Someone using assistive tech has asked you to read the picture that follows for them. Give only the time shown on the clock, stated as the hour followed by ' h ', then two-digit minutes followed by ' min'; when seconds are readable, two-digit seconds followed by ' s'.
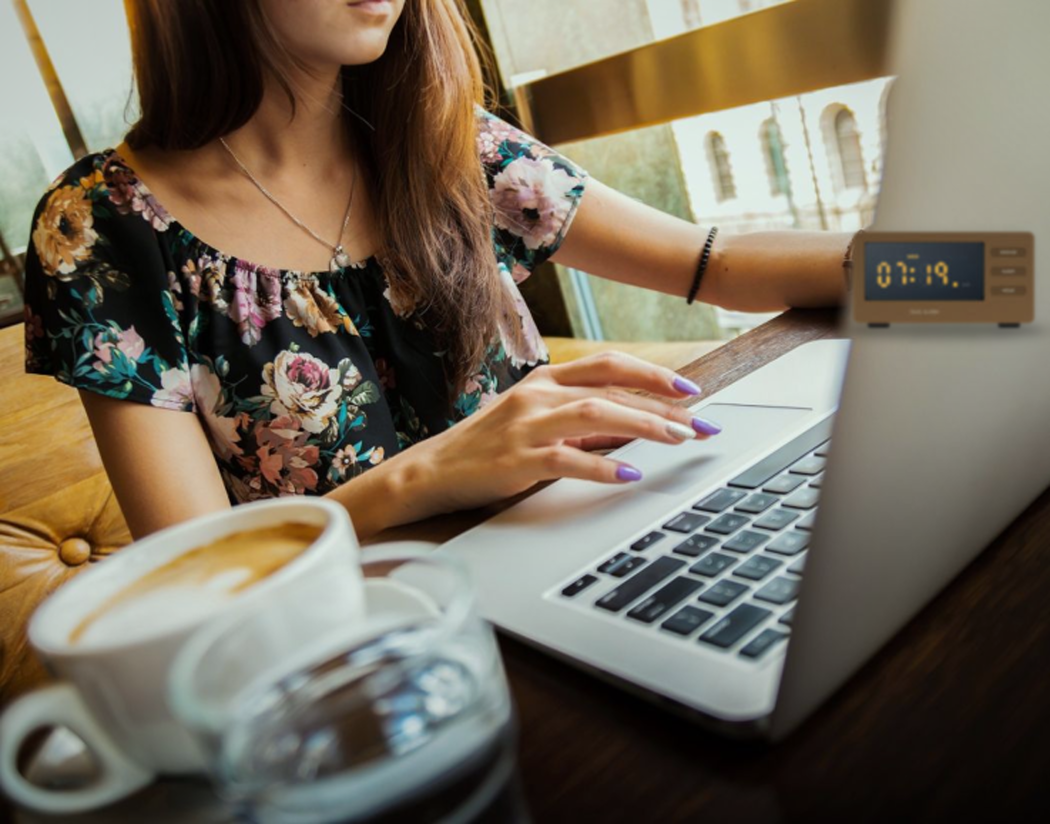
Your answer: 7 h 19 min
